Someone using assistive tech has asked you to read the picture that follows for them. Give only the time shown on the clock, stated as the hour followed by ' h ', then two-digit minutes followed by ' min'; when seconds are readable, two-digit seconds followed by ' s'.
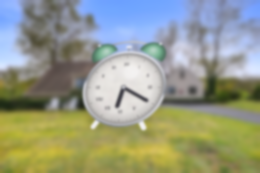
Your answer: 6 h 20 min
